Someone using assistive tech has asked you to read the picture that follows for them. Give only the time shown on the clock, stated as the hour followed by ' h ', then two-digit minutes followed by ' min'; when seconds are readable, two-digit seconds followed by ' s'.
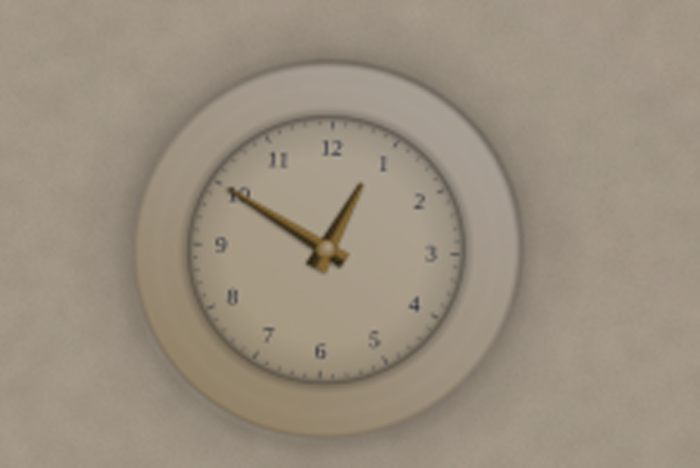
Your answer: 12 h 50 min
